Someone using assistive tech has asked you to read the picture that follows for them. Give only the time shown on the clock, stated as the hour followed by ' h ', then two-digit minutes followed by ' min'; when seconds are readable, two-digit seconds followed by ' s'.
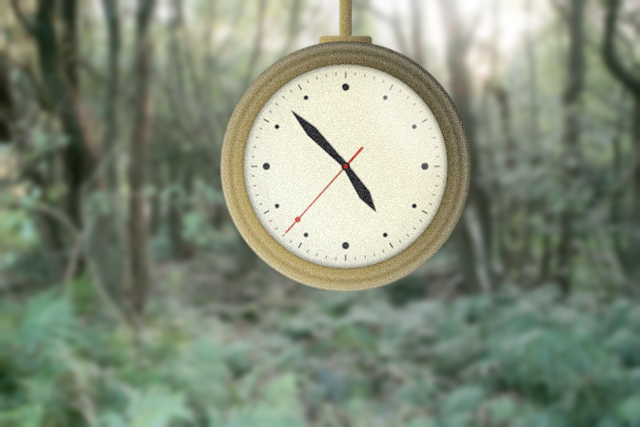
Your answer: 4 h 52 min 37 s
